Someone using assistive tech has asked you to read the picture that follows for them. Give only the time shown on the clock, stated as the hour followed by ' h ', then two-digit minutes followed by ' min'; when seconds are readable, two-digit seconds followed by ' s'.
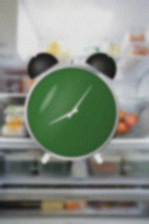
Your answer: 8 h 06 min
